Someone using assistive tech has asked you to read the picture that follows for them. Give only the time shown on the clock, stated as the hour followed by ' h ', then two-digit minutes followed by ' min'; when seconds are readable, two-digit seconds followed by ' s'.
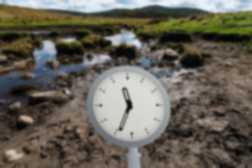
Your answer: 11 h 34 min
